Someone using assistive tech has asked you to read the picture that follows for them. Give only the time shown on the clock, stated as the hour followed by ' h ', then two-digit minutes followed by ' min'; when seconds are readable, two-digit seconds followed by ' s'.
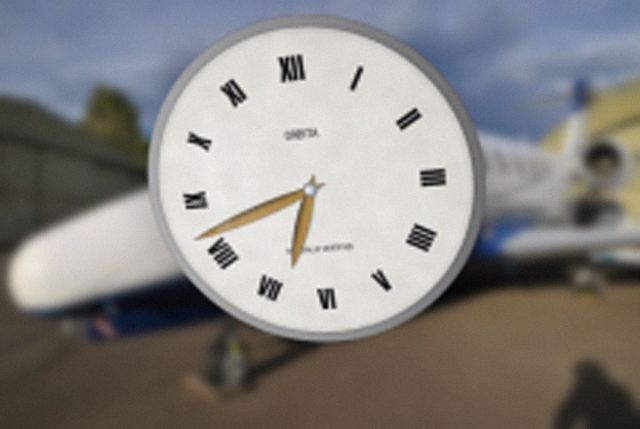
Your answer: 6 h 42 min
